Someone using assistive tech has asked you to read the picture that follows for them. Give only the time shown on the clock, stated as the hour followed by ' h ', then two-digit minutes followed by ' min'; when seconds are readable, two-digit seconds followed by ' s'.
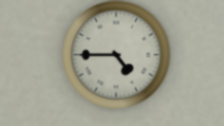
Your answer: 4 h 45 min
